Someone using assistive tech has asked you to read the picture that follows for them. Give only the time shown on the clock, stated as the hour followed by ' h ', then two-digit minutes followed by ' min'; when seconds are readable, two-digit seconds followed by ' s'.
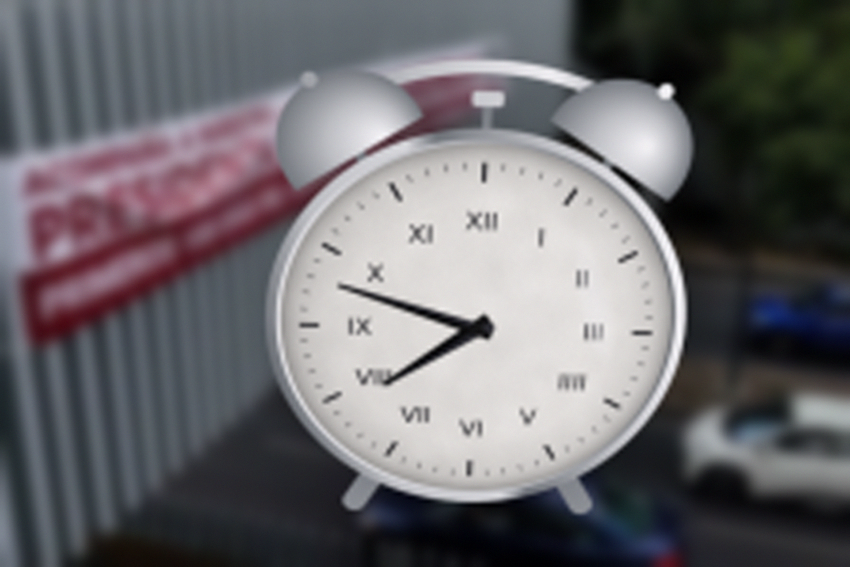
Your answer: 7 h 48 min
